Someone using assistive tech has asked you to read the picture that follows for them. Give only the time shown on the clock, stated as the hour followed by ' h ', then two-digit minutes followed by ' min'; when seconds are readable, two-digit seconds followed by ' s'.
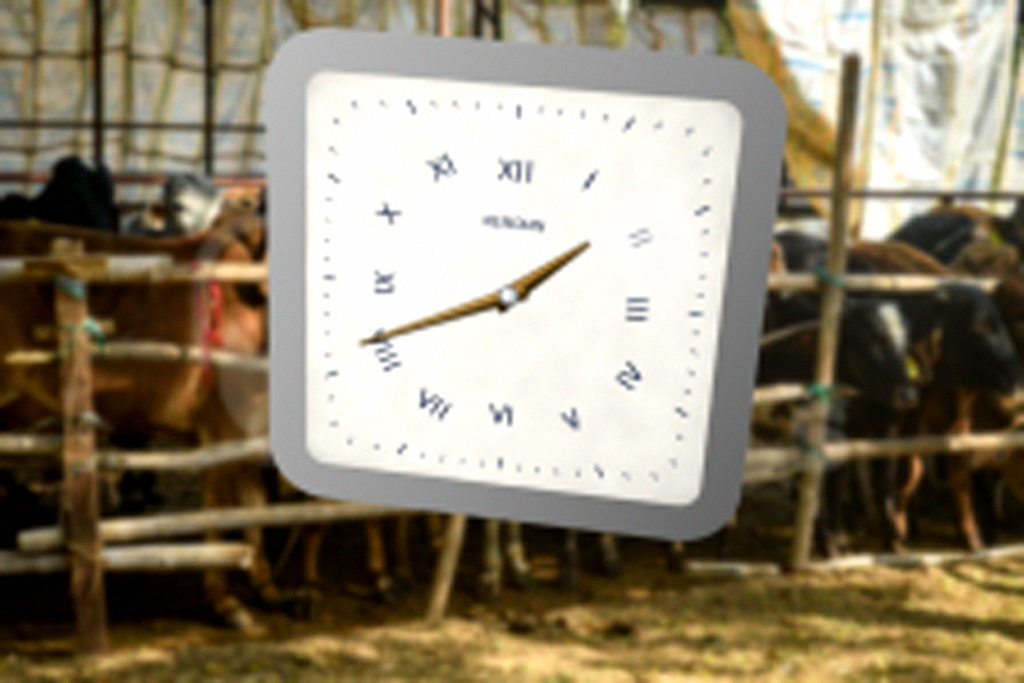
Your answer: 1 h 41 min
